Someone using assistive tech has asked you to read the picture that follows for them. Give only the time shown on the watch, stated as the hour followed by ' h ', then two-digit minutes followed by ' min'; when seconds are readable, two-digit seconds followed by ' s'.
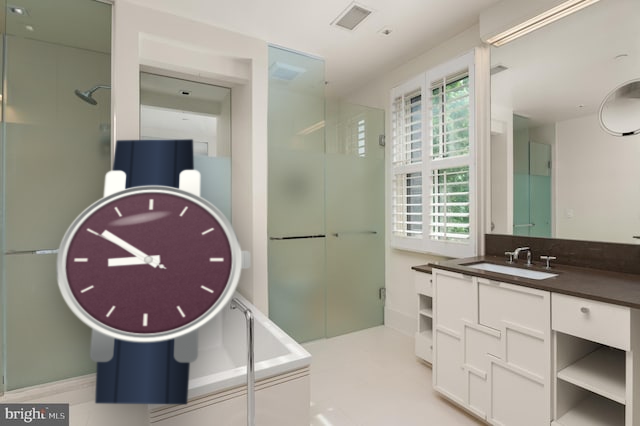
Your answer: 8 h 50 min 50 s
